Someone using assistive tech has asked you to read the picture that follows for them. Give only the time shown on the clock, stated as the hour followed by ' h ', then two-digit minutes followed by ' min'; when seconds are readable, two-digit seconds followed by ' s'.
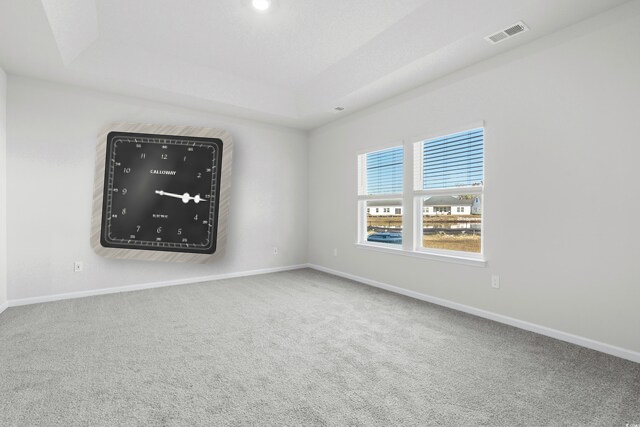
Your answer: 3 h 16 min
